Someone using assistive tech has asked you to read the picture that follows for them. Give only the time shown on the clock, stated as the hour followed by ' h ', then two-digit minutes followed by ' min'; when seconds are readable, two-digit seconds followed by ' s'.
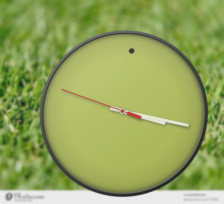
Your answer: 3 h 15 min 47 s
